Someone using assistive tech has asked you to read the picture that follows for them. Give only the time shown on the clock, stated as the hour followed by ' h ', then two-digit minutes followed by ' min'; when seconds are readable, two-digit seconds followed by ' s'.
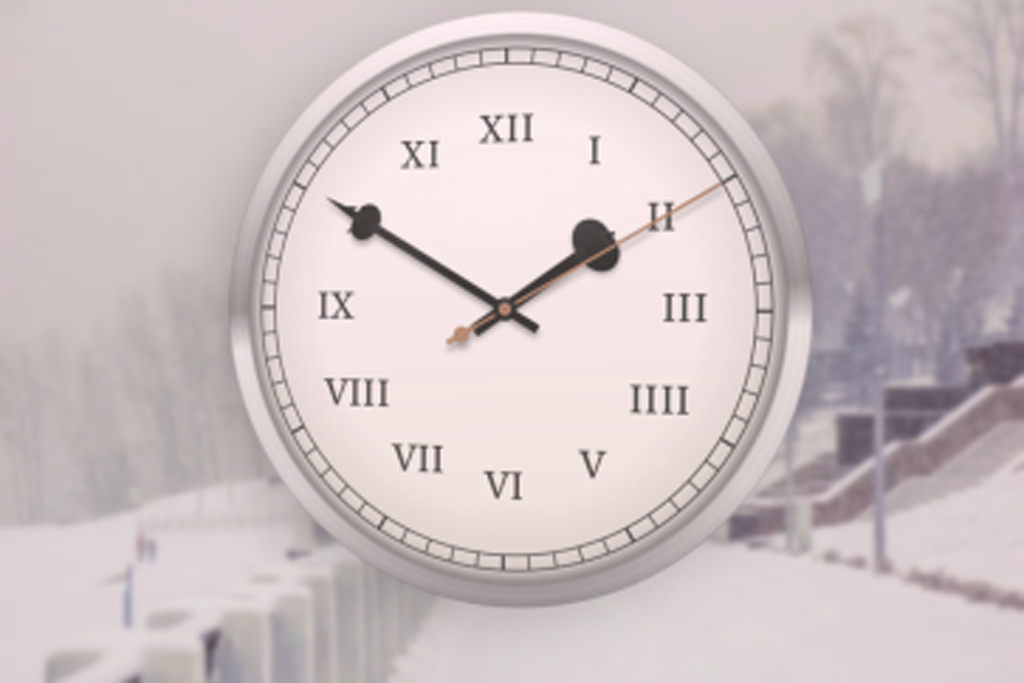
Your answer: 1 h 50 min 10 s
